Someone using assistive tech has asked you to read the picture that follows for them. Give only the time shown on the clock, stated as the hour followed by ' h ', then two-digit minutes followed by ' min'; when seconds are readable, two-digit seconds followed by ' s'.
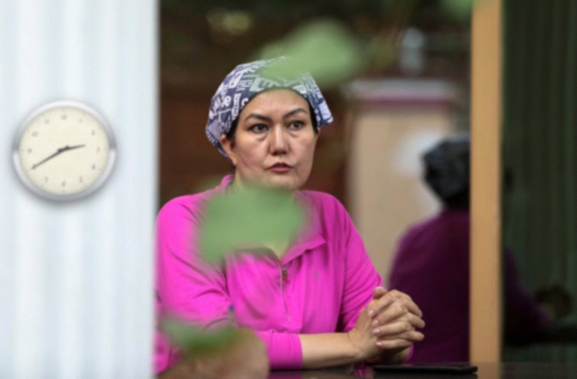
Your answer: 2 h 40 min
